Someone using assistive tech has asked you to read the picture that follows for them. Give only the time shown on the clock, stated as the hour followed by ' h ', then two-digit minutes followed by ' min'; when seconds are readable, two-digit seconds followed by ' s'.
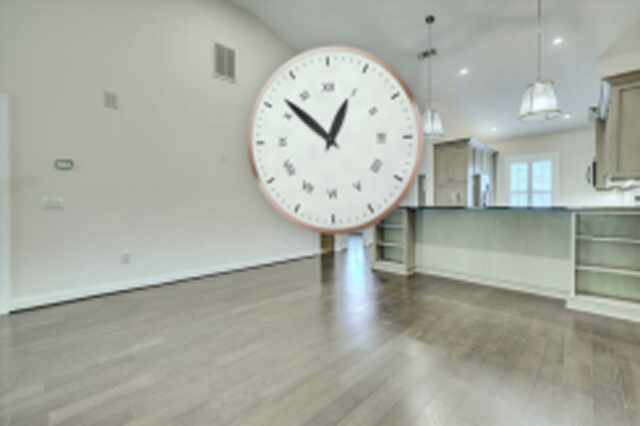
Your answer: 12 h 52 min
